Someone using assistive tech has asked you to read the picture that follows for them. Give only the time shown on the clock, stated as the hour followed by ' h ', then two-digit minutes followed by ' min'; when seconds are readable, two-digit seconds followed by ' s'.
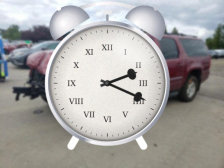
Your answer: 2 h 19 min
